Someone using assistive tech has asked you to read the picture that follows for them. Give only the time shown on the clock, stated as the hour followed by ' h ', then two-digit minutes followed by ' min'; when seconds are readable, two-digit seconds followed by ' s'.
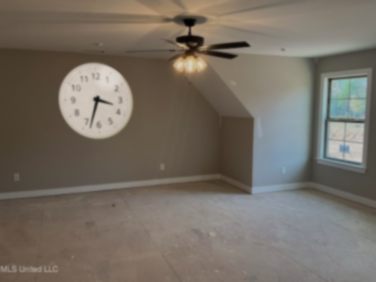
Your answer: 3 h 33 min
